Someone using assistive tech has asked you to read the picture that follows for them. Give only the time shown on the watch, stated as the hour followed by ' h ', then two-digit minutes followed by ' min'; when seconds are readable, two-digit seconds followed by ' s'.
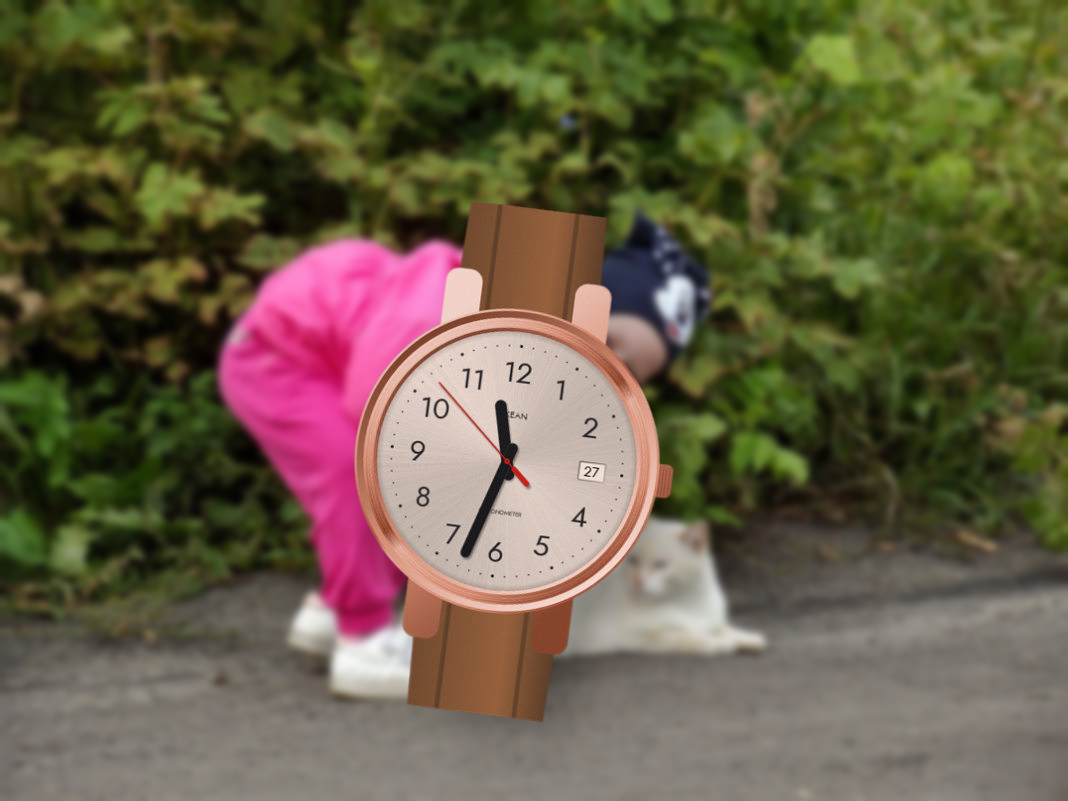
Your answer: 11 h 32 min 52 s
